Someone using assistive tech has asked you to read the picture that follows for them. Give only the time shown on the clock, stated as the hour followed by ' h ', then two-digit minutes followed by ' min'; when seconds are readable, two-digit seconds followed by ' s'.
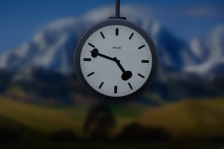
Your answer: 4 h 48 min
